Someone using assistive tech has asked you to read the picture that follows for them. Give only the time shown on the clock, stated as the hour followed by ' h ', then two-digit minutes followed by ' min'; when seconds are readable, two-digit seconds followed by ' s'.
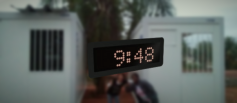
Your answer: 9 h 48 min
